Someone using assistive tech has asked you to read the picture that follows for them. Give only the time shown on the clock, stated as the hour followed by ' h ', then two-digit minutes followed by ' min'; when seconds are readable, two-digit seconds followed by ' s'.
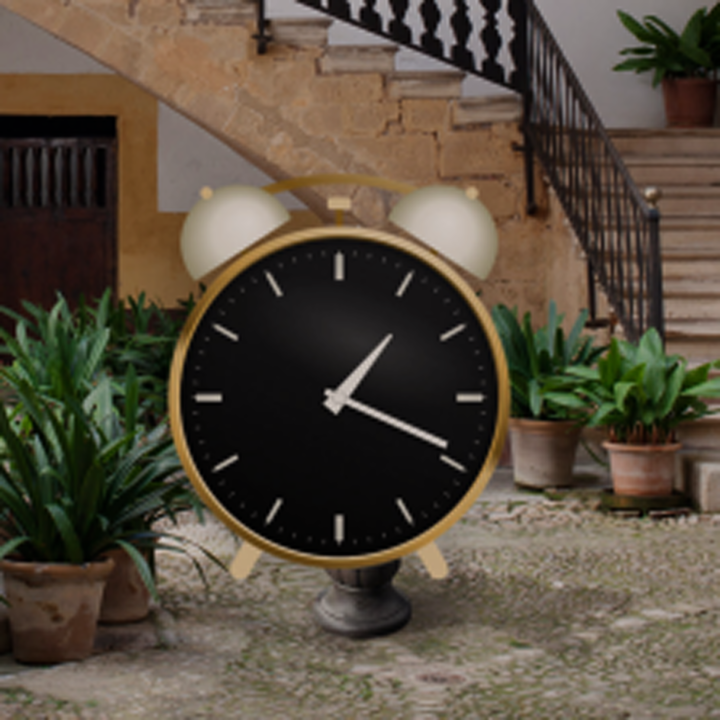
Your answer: 1 h 19 min
